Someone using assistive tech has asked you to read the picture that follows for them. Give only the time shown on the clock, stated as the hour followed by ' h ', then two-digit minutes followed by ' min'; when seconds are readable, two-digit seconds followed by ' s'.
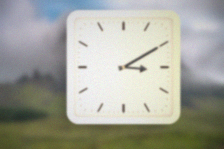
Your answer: 3 h 10 min
